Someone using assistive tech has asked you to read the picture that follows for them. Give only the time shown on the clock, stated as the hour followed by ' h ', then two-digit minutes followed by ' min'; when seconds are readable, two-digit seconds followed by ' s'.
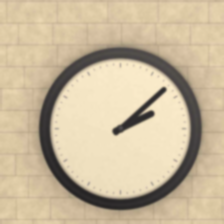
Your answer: 2 h 08 min
